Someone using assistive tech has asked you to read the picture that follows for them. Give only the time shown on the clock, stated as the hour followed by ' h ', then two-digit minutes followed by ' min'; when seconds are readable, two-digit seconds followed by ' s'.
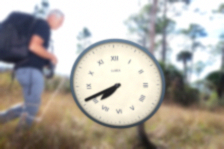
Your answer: 7 h 41 min
